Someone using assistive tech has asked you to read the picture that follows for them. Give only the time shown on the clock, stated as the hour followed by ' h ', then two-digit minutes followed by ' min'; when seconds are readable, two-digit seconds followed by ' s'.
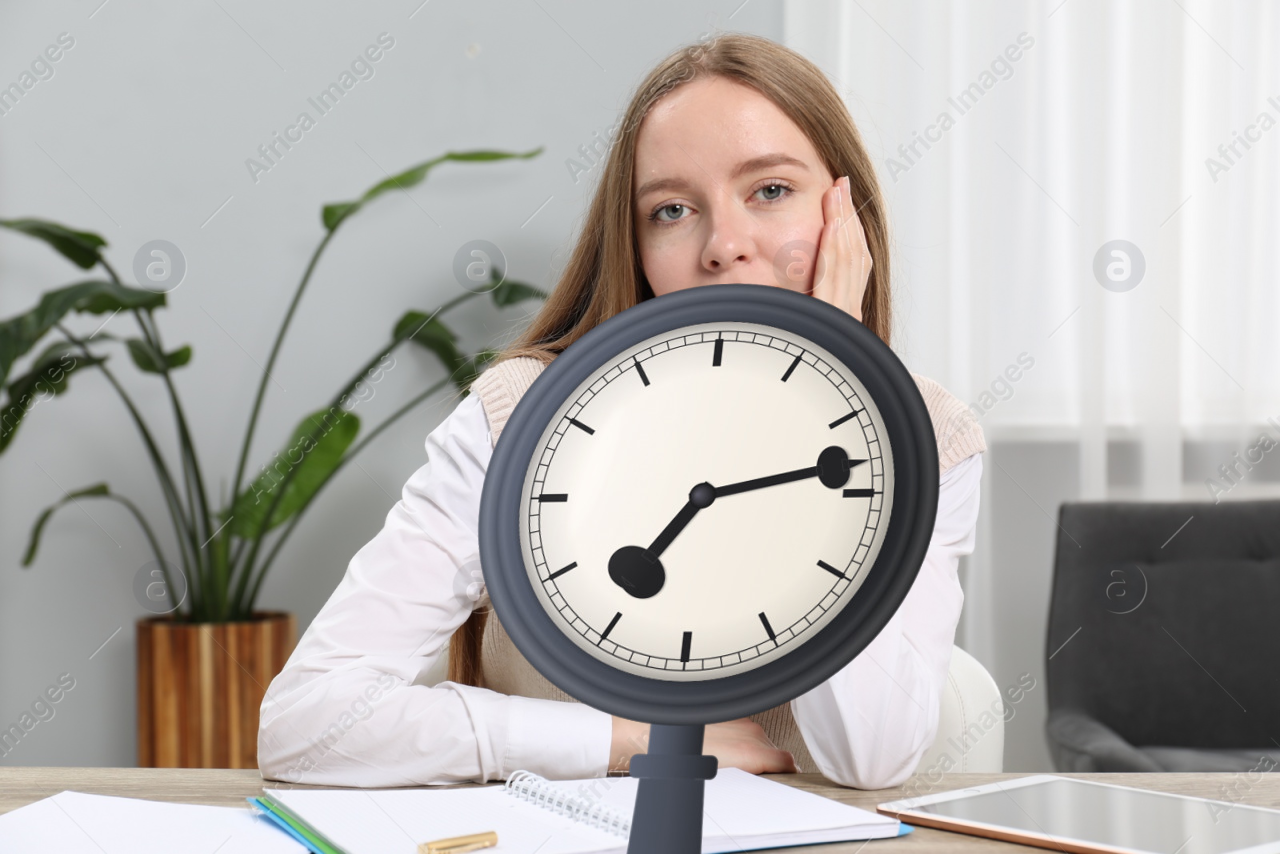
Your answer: 7 h 13 min
